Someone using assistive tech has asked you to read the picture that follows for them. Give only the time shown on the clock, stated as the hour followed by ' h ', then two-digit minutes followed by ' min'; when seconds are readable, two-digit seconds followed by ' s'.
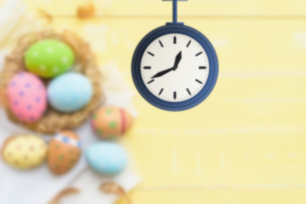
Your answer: 12 h 41 min
